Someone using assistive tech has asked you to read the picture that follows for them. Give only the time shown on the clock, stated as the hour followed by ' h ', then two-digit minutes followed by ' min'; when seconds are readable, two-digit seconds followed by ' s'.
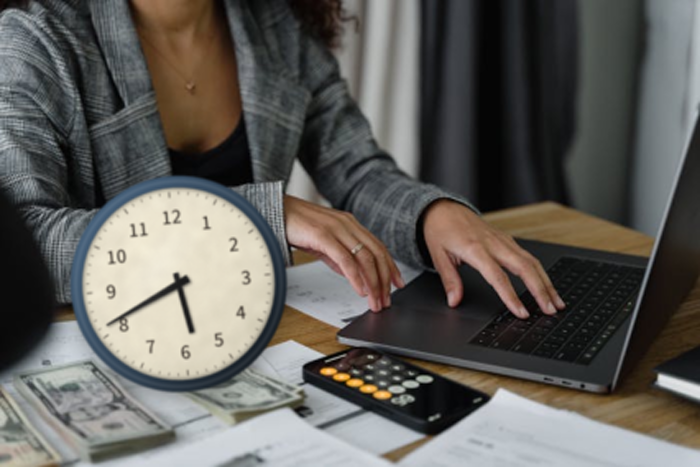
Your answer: 5 h 41 min
